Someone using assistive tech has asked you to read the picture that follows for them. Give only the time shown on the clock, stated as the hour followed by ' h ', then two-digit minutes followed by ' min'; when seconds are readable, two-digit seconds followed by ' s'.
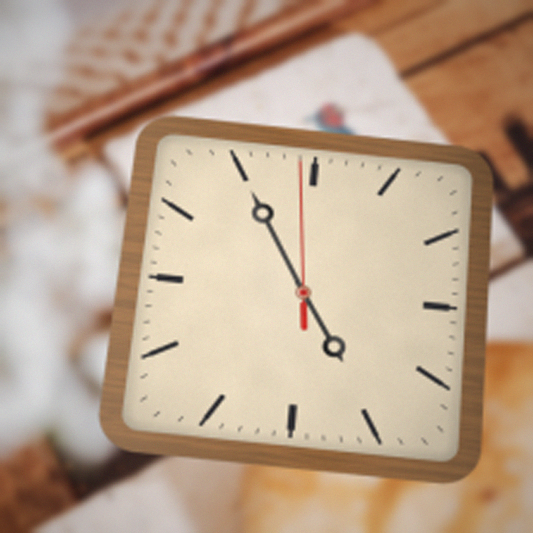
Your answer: 4 h 54 min 59 s
